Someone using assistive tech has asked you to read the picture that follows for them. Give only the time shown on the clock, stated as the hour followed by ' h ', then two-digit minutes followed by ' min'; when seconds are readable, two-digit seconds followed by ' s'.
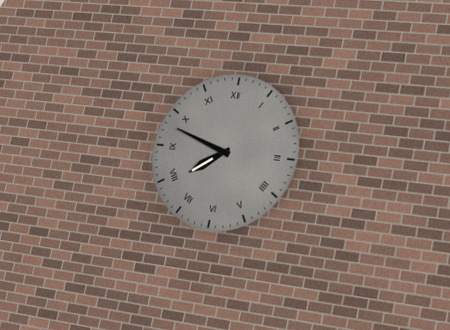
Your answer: 7 h 48 min
